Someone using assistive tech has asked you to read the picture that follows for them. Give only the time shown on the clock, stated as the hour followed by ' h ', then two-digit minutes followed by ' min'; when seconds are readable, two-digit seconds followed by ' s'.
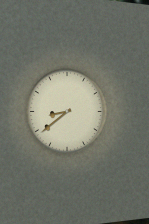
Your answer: 8 h 39 min
